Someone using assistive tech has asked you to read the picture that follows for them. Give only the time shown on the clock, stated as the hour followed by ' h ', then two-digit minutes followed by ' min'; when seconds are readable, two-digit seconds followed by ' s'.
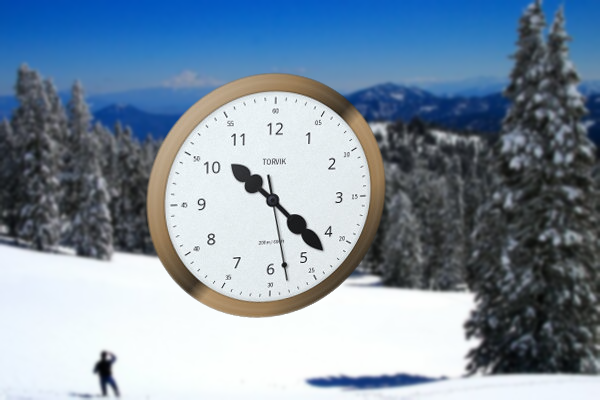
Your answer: 10 h 22 min 28 s
